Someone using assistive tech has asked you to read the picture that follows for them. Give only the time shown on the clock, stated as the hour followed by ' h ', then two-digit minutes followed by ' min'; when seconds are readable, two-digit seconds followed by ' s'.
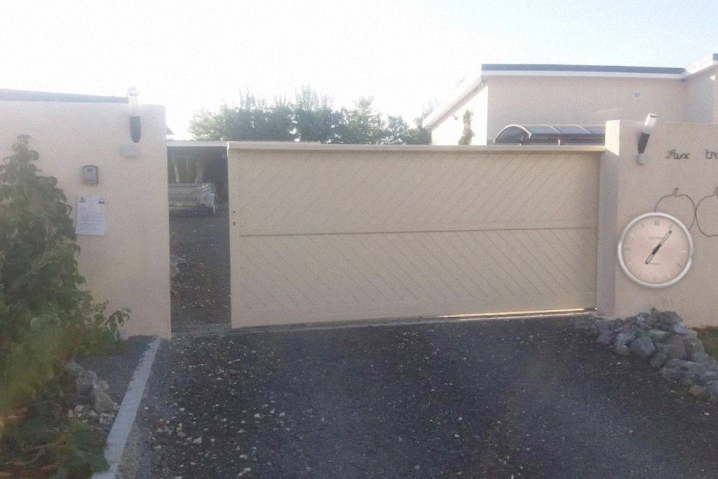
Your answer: 7 h 06 min
